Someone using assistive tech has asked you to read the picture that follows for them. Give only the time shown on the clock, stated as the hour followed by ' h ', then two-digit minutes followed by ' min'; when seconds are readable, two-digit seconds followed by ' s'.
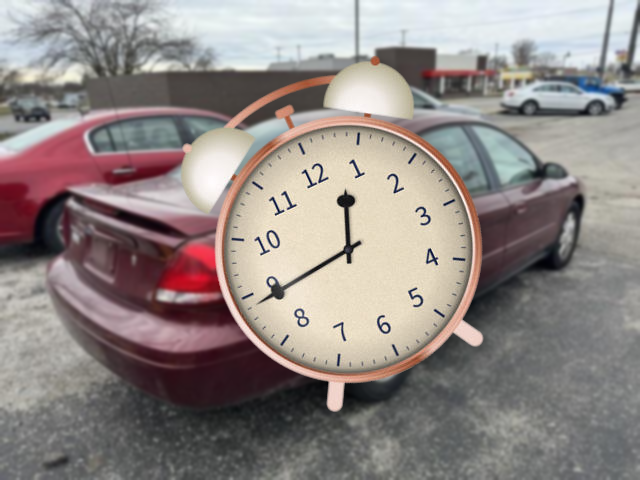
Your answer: 12 h 44 min
